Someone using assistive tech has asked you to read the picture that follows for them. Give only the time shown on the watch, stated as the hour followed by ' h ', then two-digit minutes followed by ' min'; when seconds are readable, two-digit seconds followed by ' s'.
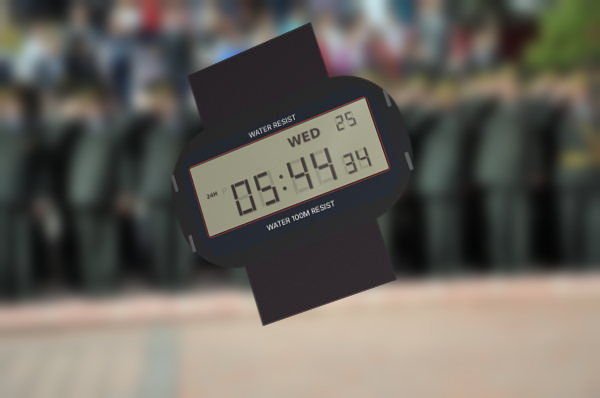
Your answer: 5 h 44 min 34 s
